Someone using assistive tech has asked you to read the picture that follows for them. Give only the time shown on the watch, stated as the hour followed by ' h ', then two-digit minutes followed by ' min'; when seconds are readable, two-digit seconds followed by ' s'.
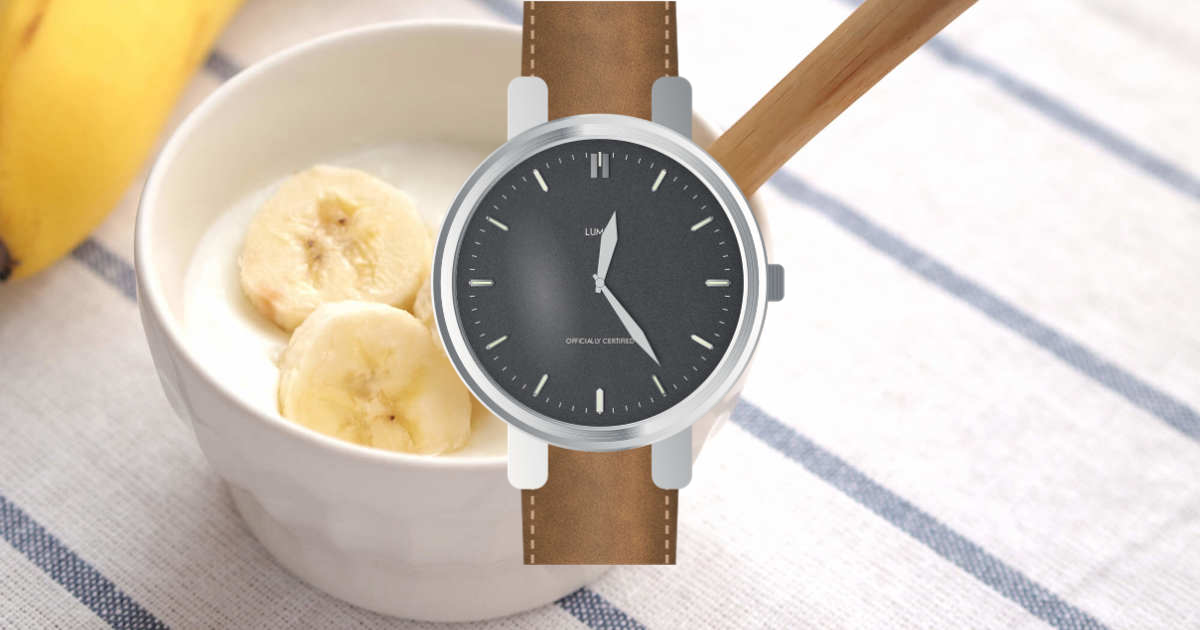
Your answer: 12 h 24 min
